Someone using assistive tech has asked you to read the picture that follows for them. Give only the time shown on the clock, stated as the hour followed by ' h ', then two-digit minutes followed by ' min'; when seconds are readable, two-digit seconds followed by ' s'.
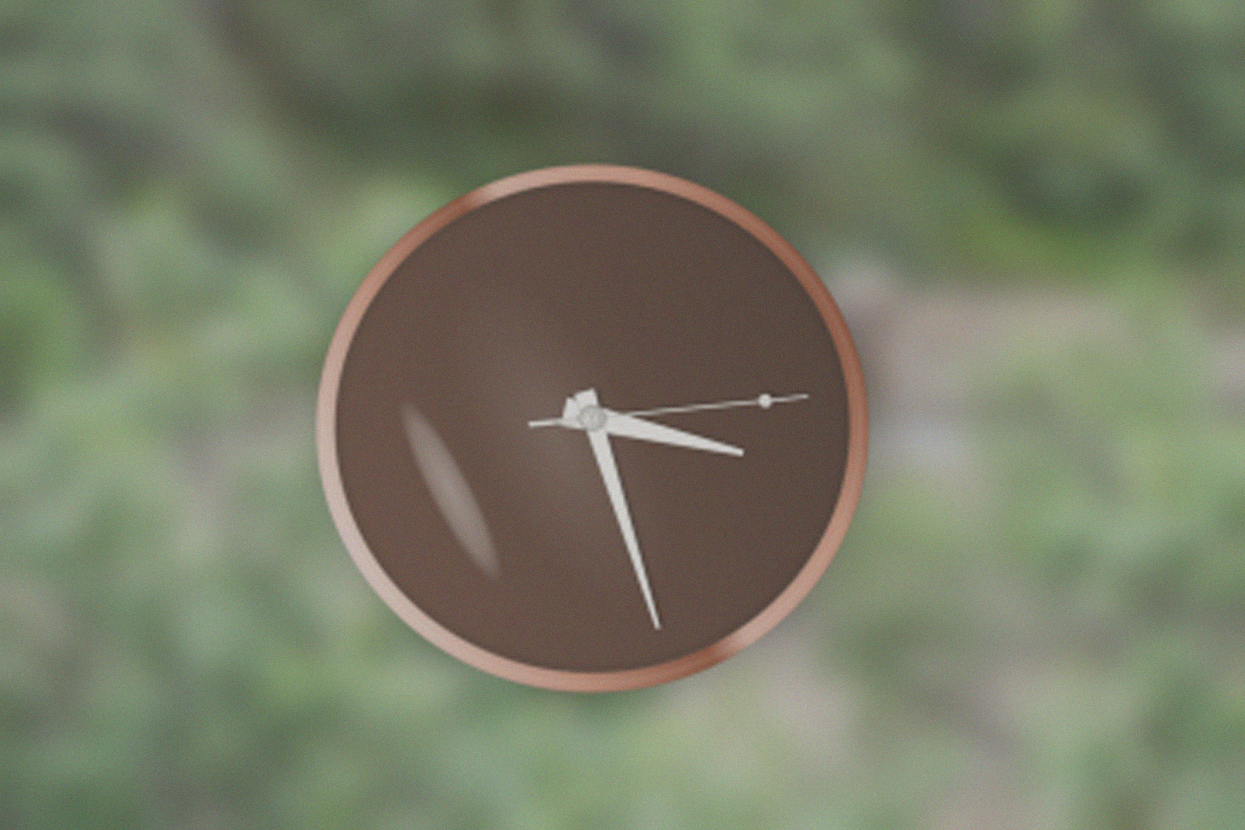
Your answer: 3 h 27 min 14 s
